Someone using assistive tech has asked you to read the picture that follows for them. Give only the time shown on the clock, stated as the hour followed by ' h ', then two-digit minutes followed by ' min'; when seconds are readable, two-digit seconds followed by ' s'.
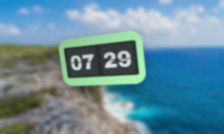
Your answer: 7 h 29 min
